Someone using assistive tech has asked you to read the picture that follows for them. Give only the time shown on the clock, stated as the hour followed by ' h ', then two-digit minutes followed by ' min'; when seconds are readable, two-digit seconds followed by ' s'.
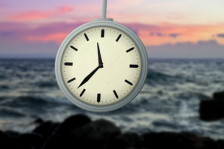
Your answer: 11 h 37 min
